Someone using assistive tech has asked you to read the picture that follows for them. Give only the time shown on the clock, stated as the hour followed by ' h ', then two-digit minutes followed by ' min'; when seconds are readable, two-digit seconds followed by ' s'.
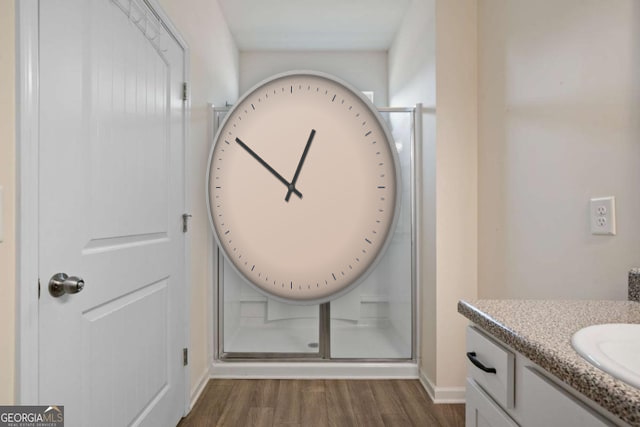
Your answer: 12 h 51 min
